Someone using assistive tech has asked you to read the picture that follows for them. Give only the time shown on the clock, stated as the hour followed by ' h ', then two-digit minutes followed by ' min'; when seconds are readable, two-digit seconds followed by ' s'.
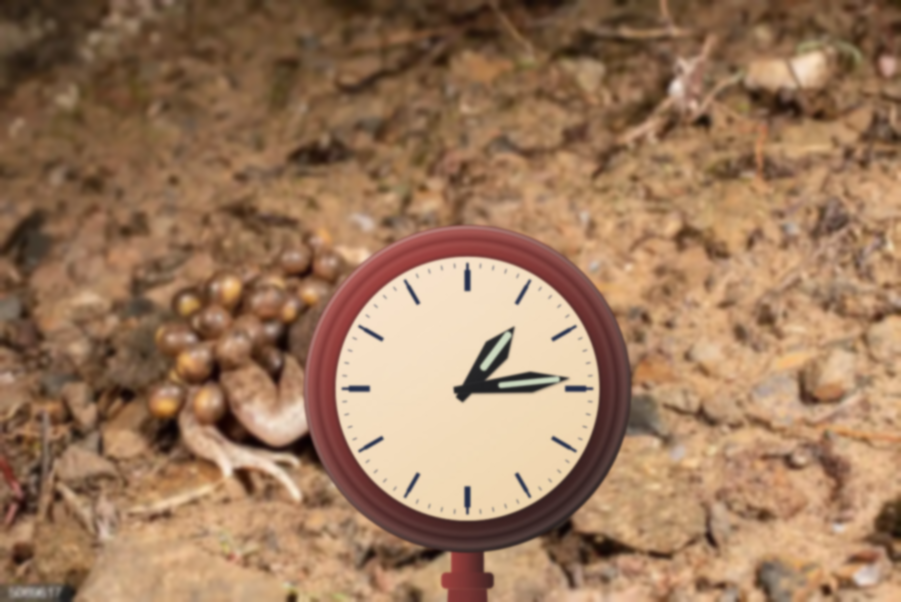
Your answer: 1 h 14 min
